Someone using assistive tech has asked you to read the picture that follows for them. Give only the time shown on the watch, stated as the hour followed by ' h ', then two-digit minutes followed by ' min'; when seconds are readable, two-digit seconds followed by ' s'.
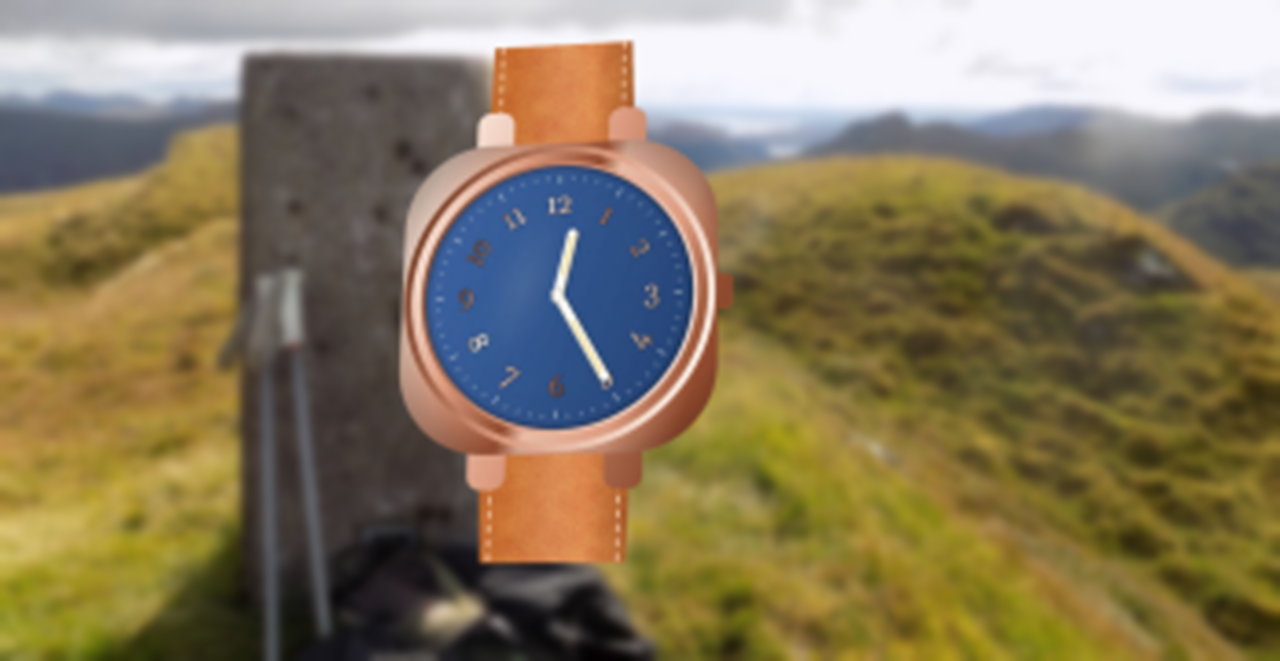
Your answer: 12 h 25 min
